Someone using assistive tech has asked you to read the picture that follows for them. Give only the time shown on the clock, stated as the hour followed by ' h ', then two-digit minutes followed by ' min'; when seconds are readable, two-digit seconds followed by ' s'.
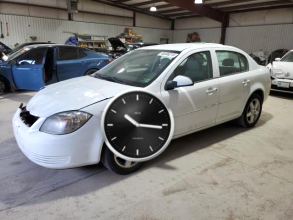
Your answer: 10 h 16 min
